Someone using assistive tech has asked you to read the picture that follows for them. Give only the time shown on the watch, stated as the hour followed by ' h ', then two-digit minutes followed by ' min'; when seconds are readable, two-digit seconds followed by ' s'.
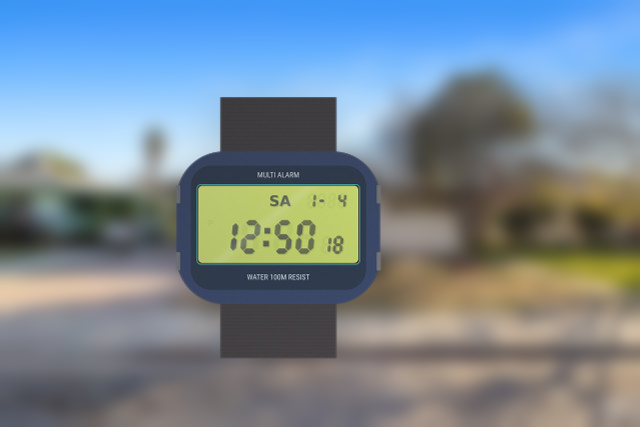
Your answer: 12 h 50 min 18 s
